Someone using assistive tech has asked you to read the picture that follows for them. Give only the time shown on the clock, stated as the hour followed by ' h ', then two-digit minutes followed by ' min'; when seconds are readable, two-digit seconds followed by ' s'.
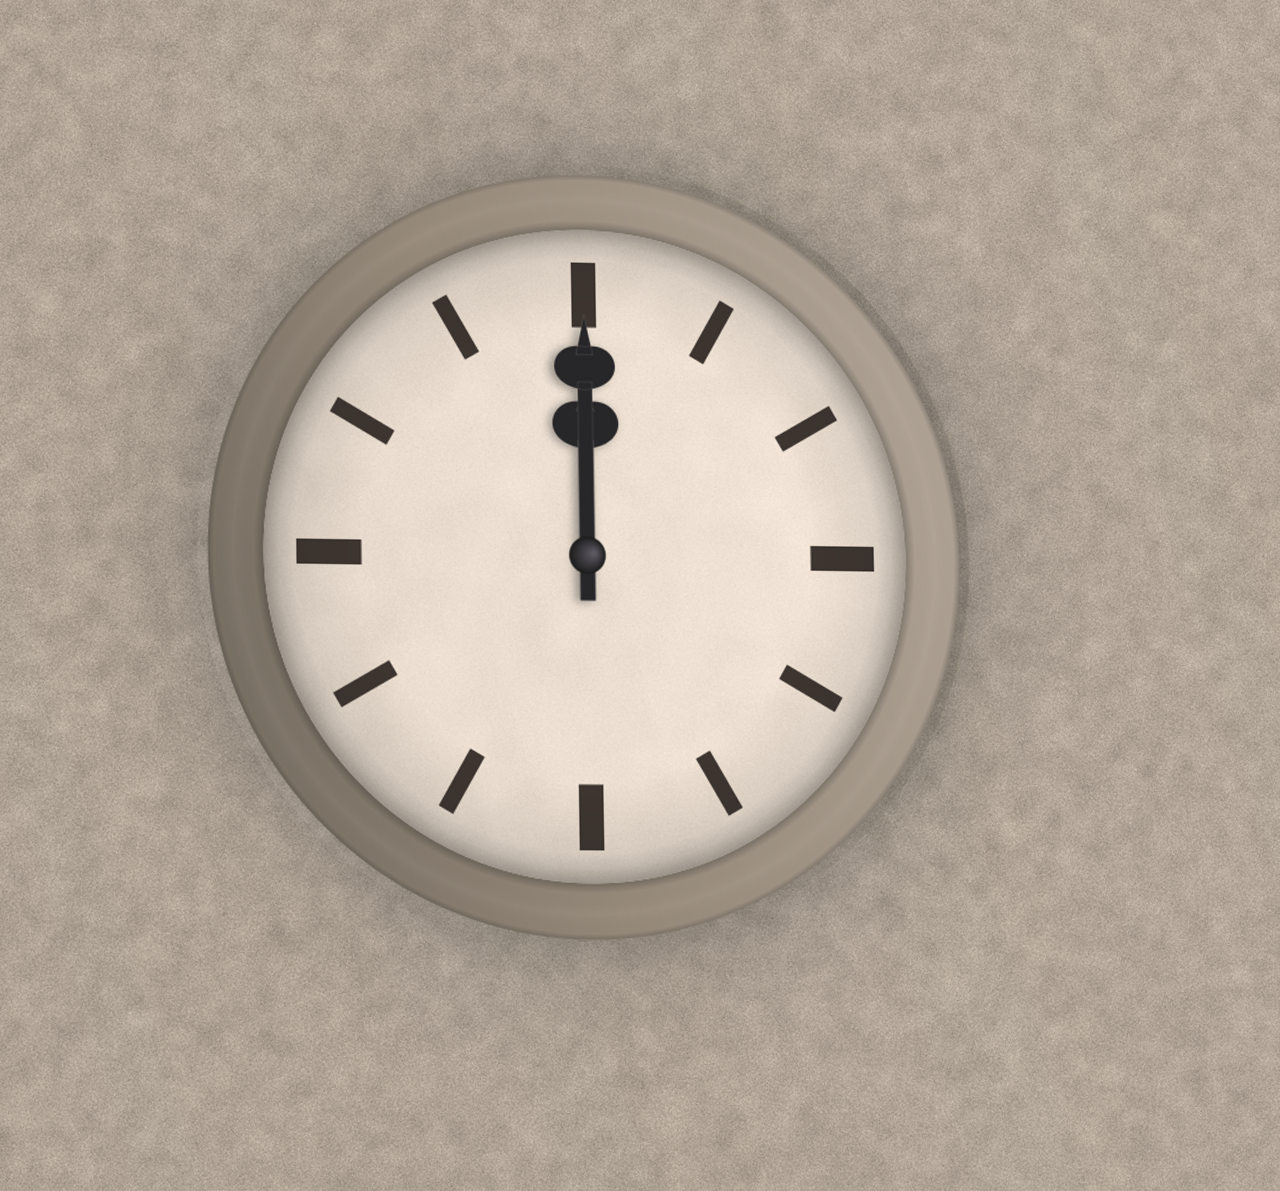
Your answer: 12 h 00 min
